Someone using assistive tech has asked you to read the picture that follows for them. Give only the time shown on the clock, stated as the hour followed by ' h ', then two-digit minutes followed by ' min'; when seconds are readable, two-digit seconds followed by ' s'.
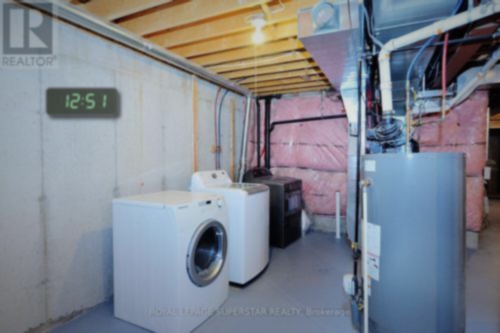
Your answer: 12 h 51 min
